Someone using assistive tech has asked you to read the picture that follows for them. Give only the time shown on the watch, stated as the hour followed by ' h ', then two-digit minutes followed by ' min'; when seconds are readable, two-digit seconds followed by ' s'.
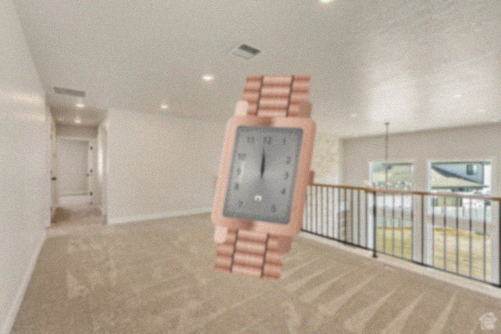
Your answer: 11 h 59 min
